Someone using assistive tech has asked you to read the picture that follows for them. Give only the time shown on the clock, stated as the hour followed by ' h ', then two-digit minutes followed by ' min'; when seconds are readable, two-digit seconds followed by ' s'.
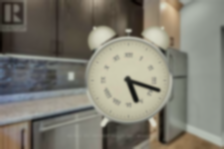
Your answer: 5 h 18 min
